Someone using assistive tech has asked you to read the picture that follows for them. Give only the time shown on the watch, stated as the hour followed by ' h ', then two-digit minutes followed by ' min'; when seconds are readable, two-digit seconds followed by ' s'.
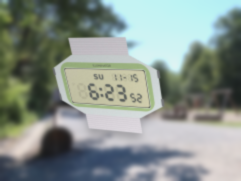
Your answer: 6 h 23 min
